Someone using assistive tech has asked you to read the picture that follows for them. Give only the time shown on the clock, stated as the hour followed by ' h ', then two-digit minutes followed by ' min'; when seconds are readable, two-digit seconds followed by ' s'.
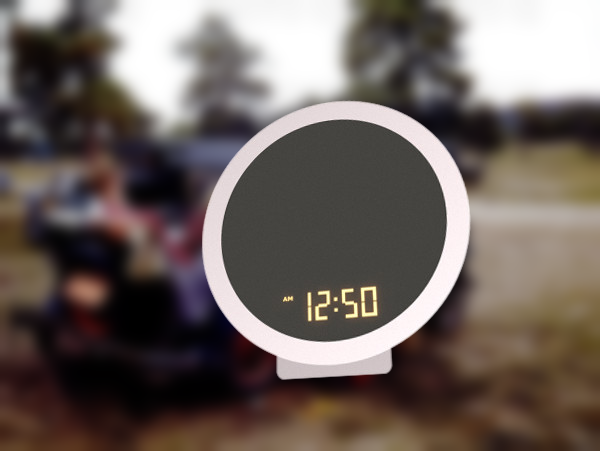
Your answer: 12 h 50 min
